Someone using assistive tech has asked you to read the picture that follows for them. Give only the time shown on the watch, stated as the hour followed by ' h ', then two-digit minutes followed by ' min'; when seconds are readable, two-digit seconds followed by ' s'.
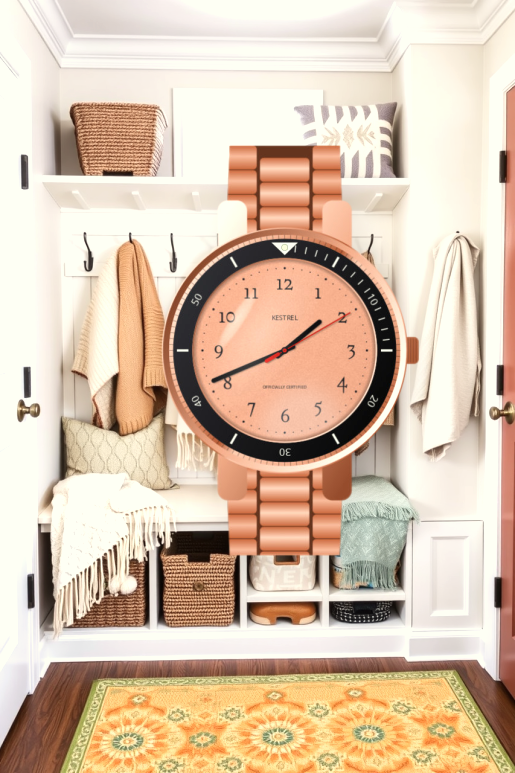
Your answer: 1 h 41 min 10 s
